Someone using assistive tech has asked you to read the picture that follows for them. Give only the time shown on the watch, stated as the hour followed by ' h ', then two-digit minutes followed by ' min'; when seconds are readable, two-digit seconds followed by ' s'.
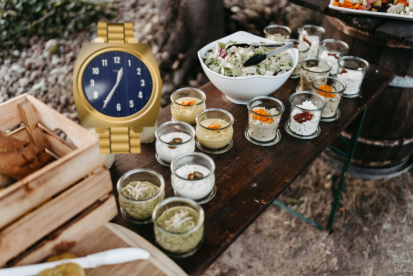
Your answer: 12 h 35 min
